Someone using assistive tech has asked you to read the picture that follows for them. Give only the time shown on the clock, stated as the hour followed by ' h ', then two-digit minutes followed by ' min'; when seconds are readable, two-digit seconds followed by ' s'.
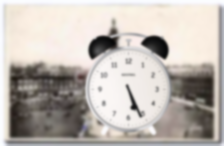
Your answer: 5 h 26 min
